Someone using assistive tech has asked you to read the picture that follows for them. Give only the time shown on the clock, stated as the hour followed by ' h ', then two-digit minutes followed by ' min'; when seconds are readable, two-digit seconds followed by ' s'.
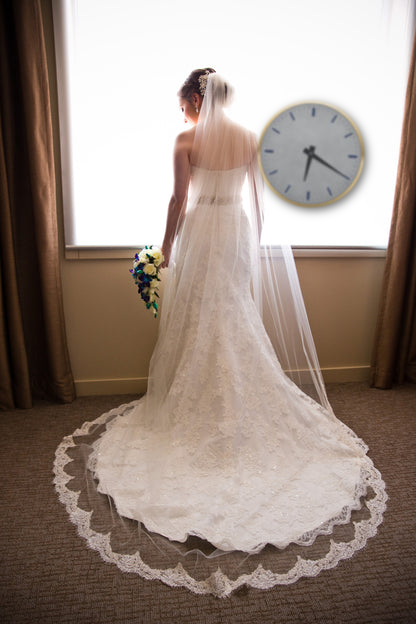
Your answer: 6 h 20 min
